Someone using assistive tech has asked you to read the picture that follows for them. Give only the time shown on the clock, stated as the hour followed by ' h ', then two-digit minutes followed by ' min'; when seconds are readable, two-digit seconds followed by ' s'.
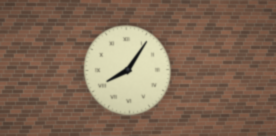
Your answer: 8 h 06 min
